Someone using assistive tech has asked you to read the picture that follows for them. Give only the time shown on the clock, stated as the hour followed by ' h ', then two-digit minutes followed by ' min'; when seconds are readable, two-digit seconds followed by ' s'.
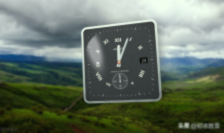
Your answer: 12 h 04 min
